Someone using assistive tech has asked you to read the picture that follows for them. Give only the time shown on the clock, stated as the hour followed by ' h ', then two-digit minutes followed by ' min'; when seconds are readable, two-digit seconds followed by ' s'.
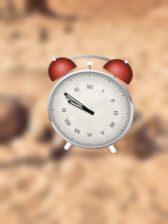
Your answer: 9 h 51 min
